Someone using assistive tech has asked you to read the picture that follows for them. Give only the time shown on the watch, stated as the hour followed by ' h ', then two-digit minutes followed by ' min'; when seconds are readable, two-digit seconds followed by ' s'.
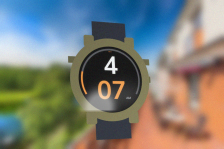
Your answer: 4 h 07 min
